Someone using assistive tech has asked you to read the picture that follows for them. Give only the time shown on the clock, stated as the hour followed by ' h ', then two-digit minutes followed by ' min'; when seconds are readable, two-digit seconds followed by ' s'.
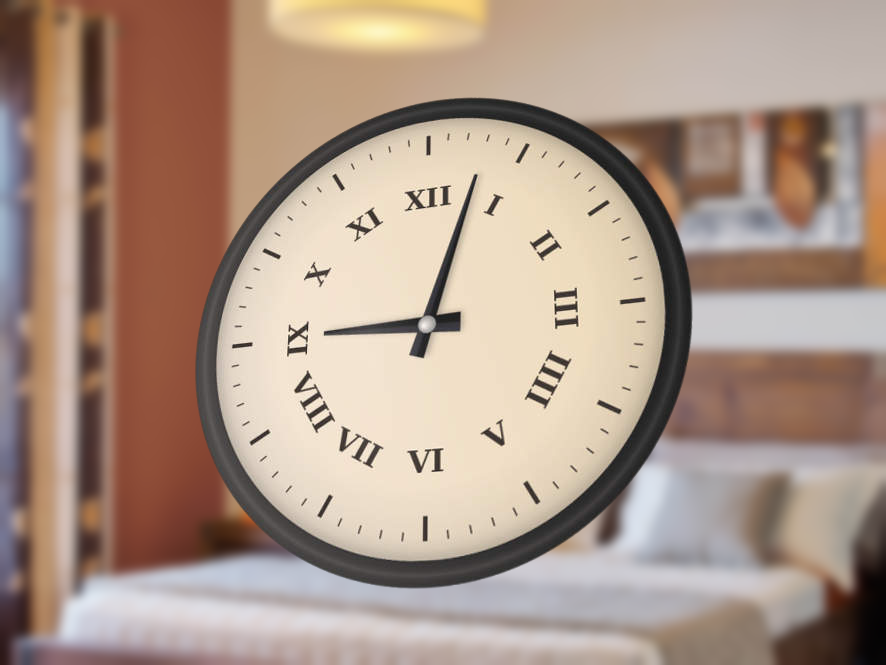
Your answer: 9 h 03 min
